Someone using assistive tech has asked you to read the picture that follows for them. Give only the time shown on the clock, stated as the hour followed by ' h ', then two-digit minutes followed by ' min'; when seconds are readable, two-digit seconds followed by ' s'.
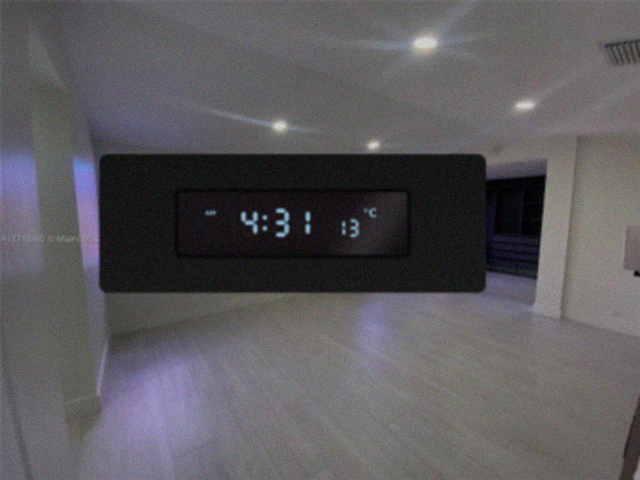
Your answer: 4 h 31 min
